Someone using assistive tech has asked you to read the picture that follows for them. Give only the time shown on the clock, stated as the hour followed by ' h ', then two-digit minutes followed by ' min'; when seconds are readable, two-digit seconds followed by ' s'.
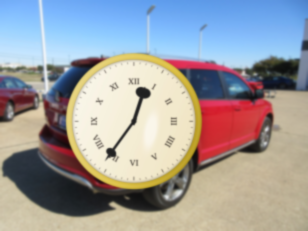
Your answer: 12 h 36 min
